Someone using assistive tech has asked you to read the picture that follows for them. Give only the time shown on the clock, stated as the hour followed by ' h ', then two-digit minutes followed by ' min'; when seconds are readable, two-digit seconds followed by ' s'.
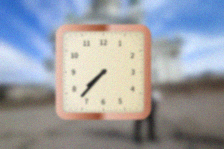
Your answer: 7 h 37 min
